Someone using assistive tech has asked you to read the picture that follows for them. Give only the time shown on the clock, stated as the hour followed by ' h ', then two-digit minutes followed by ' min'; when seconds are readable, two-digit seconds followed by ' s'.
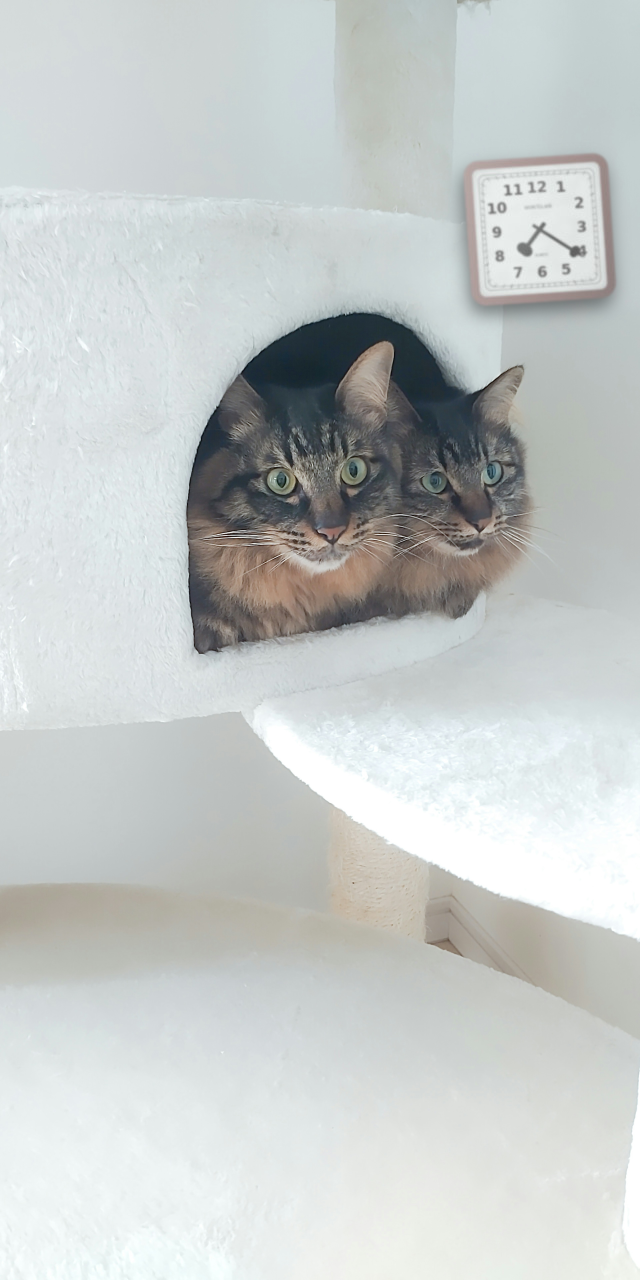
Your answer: 7 h 21 min
